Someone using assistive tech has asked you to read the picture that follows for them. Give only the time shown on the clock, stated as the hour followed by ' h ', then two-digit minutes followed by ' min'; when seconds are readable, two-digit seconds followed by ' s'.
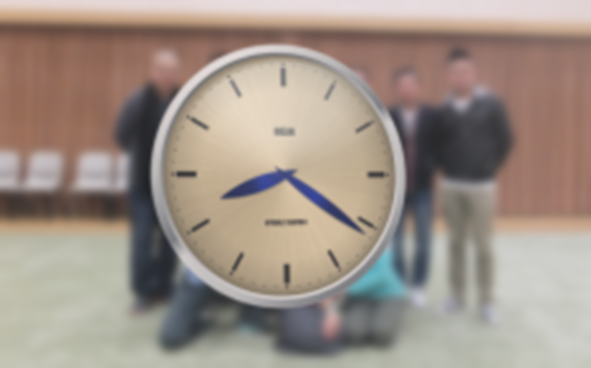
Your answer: 8 h 21 min
